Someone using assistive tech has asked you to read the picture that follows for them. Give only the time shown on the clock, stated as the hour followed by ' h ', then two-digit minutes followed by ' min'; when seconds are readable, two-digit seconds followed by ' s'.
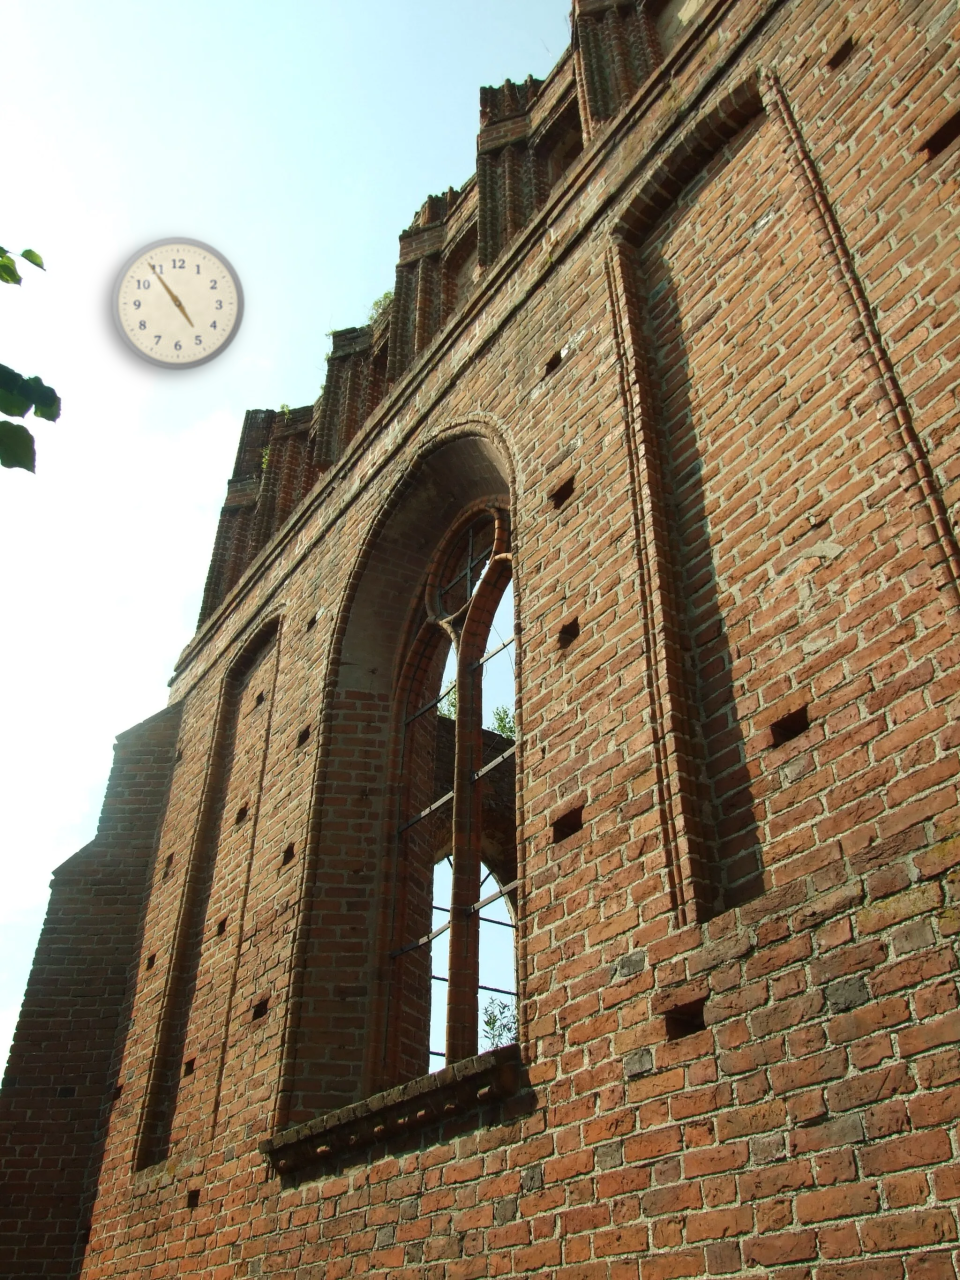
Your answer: 4 h 54 min
